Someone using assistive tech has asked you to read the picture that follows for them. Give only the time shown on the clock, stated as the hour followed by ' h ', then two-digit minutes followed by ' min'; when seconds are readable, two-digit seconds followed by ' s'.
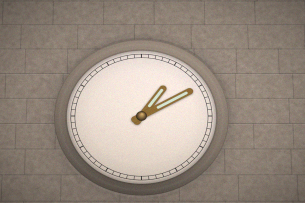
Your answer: 1 h 10 min
